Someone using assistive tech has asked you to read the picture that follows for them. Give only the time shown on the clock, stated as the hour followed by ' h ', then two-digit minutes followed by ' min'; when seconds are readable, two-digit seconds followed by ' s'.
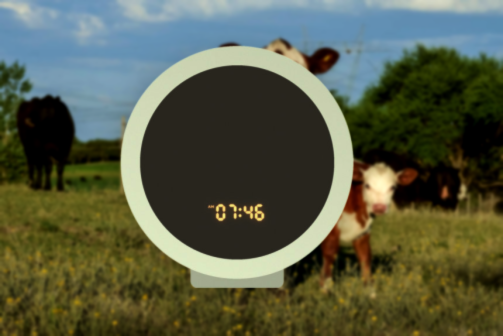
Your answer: 7 h 46 min
